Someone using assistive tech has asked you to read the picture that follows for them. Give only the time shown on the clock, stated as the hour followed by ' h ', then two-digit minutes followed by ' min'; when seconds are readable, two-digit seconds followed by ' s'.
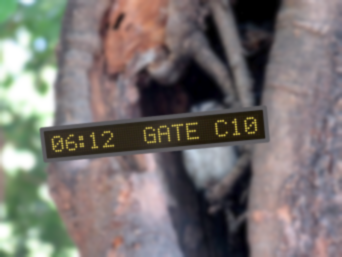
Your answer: 6 h 12 min
